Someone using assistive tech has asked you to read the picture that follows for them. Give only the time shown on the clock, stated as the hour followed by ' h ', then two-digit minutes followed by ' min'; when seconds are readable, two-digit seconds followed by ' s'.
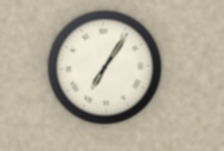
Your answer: 7 h 06 min
